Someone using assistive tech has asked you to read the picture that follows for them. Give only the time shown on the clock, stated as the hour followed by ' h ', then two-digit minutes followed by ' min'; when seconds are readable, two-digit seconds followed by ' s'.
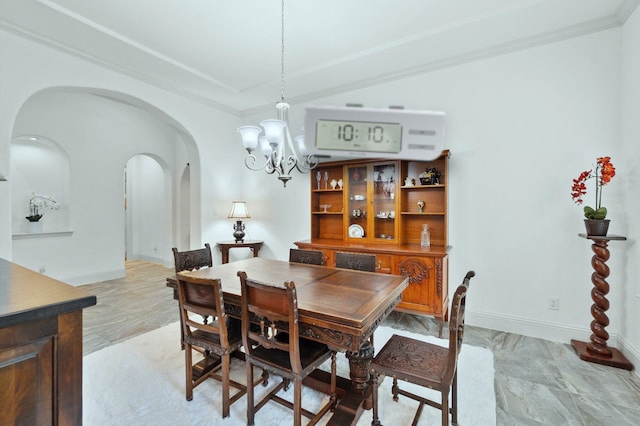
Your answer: 10 h 10 min
